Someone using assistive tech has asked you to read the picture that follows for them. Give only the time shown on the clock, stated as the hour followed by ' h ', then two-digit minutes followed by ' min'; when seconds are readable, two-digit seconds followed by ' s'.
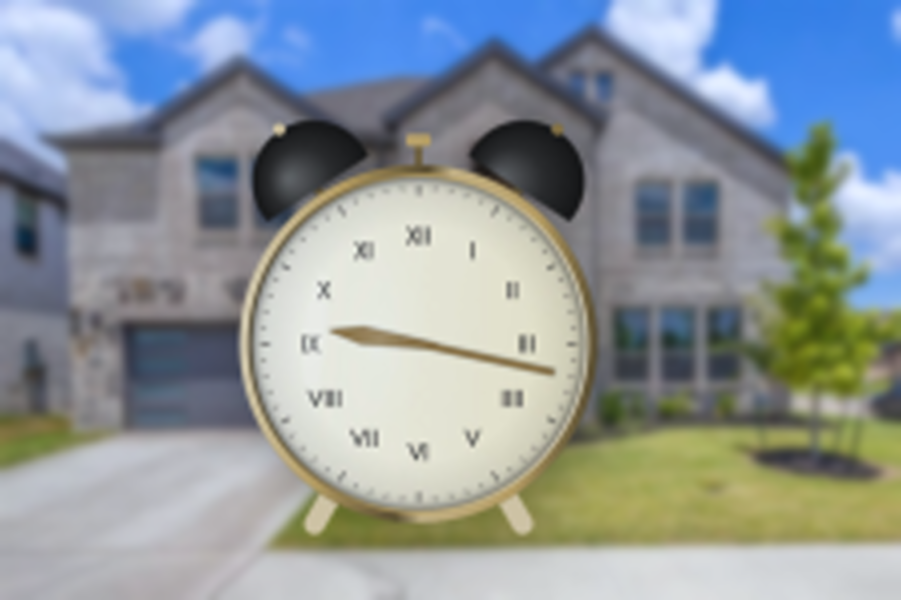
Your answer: 9 h 17 min
